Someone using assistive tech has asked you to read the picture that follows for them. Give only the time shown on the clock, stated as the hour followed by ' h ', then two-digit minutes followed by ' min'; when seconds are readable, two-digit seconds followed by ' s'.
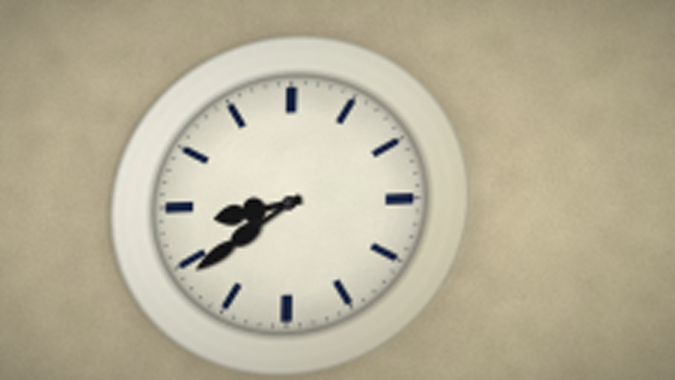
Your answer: 8 h 39 min
